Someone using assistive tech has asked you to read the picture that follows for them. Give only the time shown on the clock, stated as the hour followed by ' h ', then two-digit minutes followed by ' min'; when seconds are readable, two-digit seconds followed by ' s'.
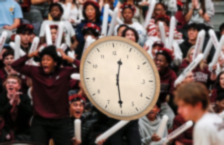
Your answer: 12 h 30 min
